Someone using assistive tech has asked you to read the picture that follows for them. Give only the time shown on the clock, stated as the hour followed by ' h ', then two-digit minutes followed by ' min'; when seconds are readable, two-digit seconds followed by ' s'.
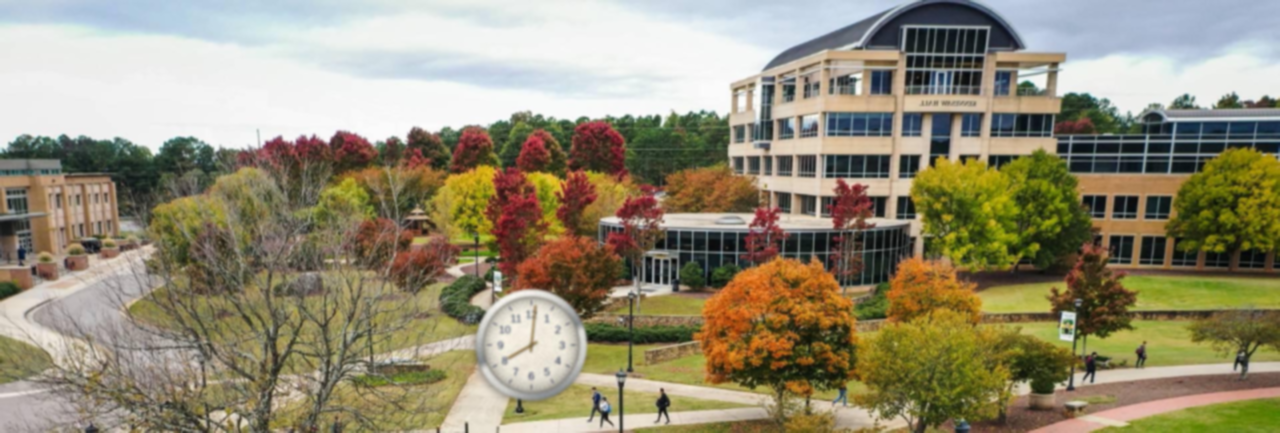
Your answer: 8 h 01 min
